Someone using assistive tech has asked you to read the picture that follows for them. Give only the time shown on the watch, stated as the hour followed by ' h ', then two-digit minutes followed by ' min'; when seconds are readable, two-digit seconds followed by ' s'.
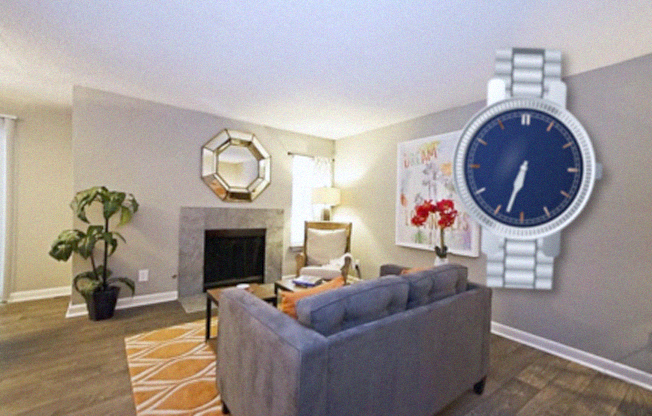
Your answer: 6 h 33 min
